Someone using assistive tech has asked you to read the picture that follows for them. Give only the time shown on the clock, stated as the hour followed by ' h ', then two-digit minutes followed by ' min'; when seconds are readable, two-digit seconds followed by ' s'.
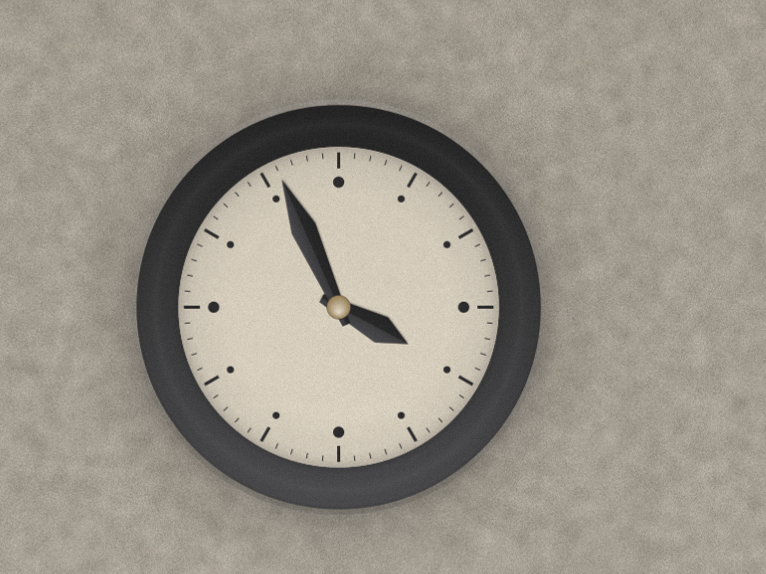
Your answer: 3 h 56 min
